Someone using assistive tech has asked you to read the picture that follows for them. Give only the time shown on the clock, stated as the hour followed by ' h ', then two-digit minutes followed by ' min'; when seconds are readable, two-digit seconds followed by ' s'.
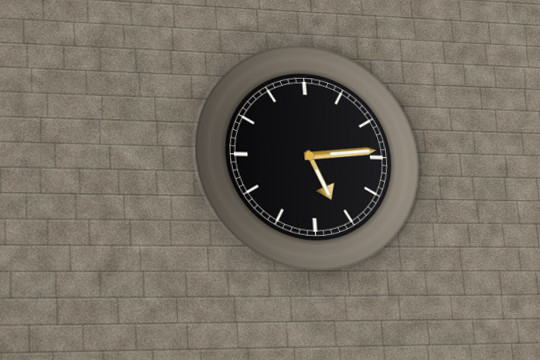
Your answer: 5 h 14 min
